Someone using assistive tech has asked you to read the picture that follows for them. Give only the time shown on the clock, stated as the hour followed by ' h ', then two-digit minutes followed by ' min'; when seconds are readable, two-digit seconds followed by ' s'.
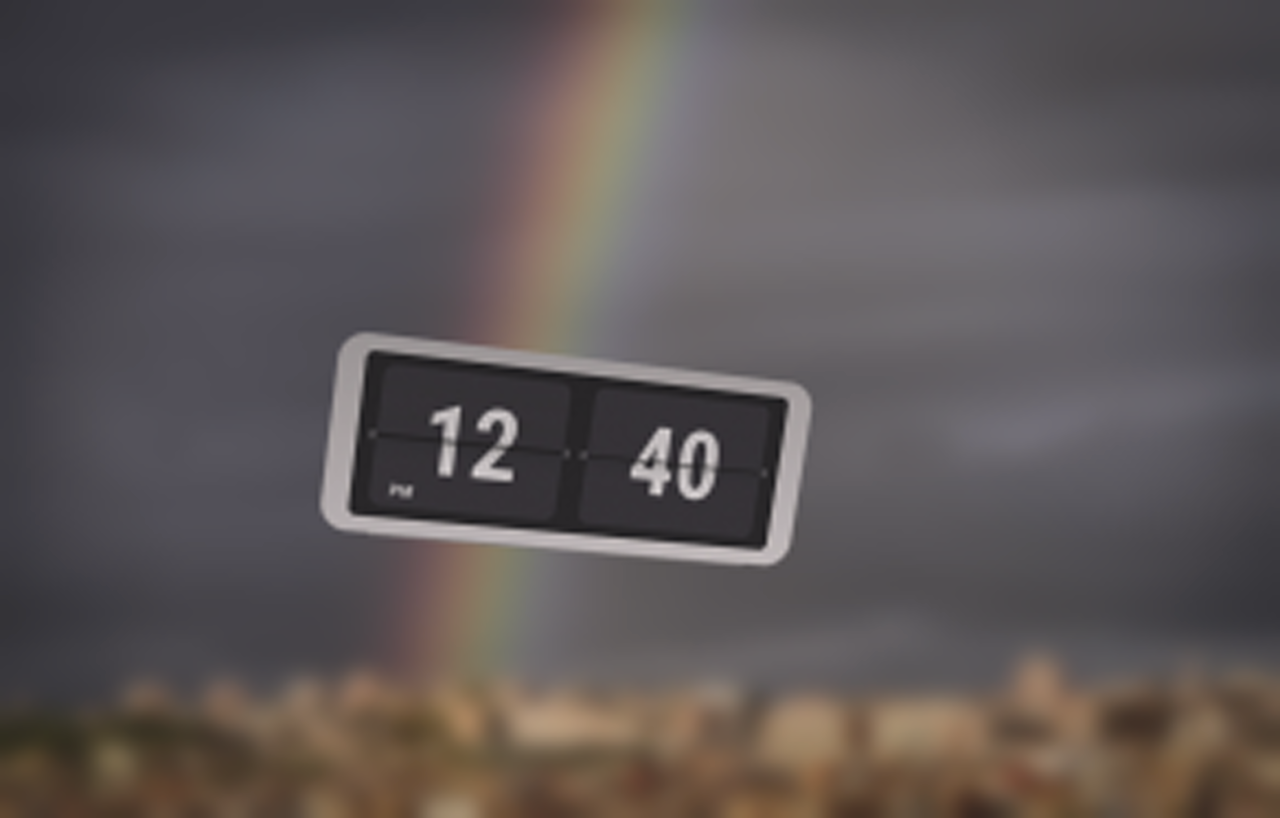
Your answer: 12 h 40 min
